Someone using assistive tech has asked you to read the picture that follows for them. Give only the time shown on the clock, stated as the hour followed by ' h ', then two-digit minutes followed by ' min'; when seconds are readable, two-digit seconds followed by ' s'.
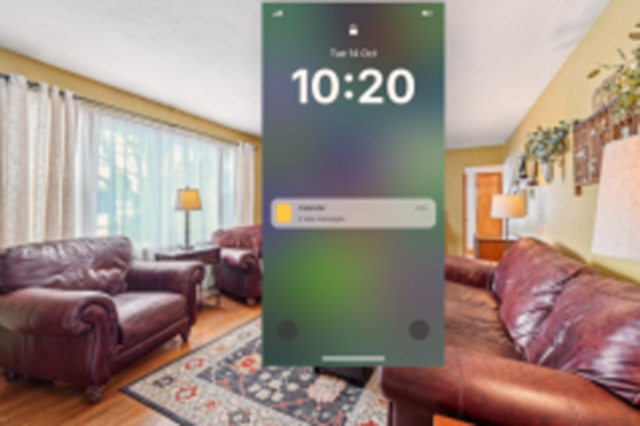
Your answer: 10 h 20 min
